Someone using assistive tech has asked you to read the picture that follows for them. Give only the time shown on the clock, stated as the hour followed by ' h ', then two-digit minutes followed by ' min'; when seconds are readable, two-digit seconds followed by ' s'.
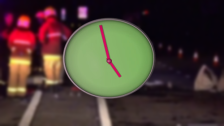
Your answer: 4 h 58 min
